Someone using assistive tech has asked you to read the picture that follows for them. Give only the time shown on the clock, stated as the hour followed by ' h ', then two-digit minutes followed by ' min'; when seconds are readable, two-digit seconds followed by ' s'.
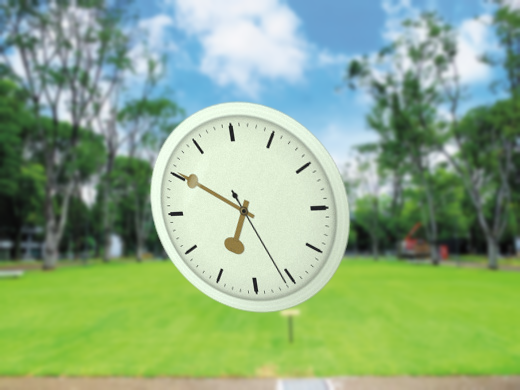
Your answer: 6 h 50 min 26 s
